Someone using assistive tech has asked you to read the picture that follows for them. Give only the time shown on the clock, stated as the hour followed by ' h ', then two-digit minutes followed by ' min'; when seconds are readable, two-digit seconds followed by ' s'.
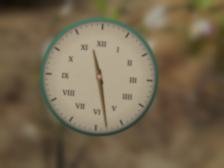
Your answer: 11 h 28 min
